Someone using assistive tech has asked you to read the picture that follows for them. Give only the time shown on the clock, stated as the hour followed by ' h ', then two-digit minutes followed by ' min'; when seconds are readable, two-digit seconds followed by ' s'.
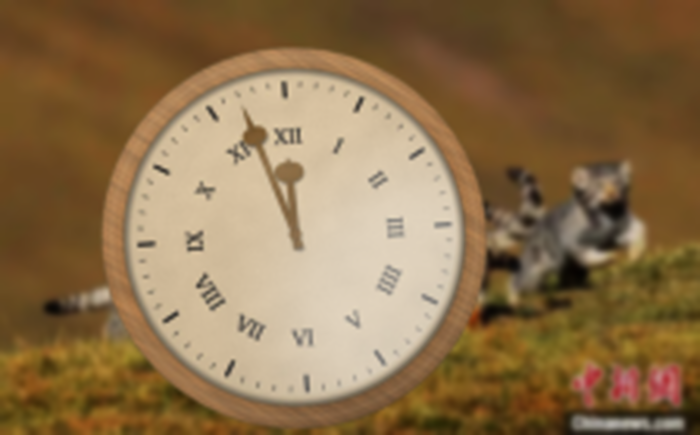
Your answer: 11 h 57 min
